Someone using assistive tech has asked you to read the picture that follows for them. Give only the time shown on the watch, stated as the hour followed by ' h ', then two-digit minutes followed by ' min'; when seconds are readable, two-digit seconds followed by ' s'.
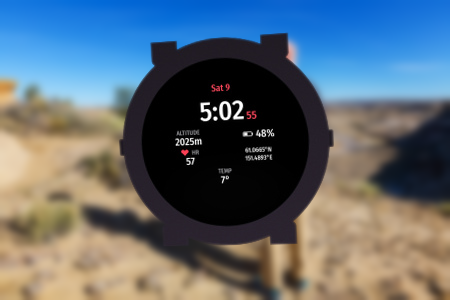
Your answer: 5 h 02 min 55 s
